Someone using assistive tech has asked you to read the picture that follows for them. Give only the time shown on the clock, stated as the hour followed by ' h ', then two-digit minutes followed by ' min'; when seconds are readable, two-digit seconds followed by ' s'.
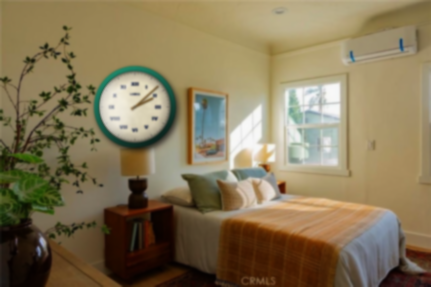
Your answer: 2 h 08 min
